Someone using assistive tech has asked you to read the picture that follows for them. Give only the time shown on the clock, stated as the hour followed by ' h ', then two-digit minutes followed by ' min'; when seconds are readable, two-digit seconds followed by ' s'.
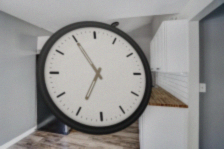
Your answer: 6 h 55 min
